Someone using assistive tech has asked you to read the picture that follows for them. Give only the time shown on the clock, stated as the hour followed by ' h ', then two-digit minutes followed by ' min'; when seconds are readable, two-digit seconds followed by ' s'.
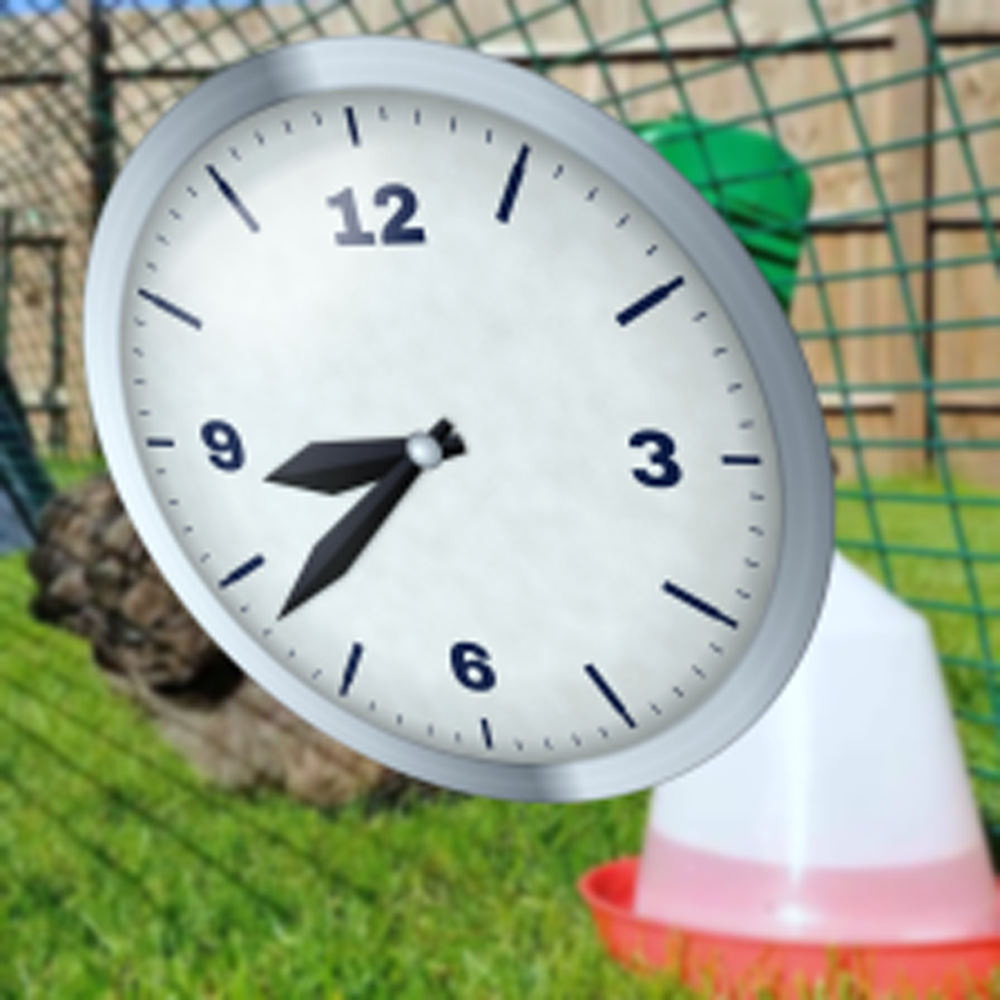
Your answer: 8 h 38 min
